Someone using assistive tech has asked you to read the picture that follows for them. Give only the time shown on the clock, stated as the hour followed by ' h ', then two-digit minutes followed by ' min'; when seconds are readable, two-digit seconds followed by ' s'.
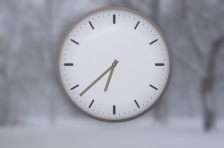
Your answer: 6 h 38 min
